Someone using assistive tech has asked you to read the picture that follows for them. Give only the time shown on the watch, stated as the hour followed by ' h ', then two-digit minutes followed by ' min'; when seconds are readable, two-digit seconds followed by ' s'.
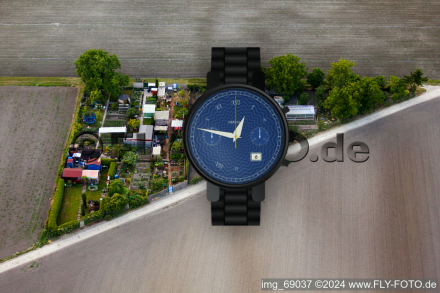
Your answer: 12 h 47 min
